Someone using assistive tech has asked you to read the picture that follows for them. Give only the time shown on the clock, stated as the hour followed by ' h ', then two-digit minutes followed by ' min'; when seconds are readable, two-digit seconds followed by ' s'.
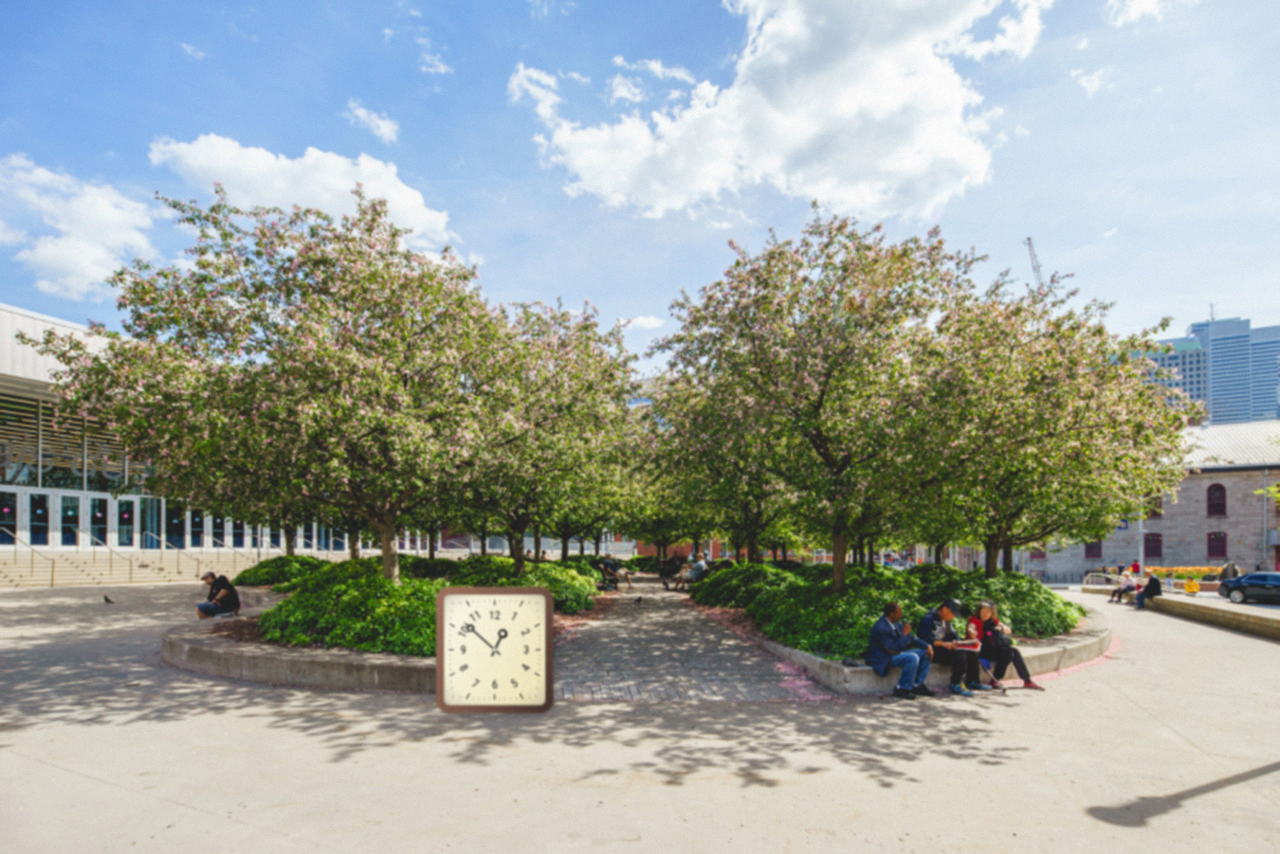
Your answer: 12 h 52 min
